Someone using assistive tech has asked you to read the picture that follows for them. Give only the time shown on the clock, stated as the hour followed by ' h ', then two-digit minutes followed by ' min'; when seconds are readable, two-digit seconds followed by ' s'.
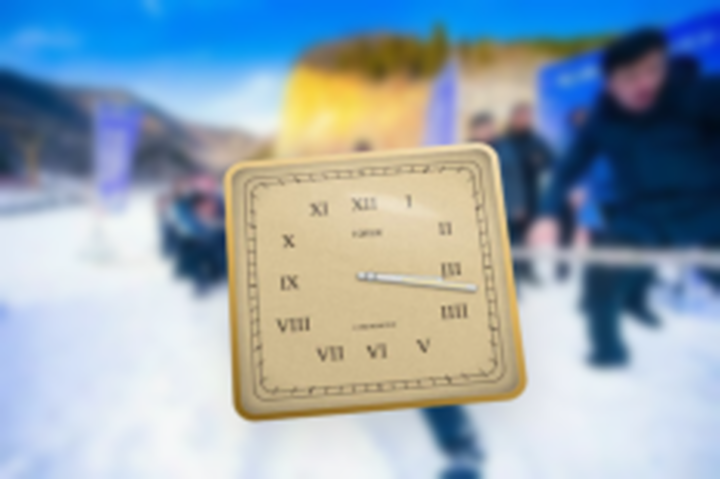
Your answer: 3 h 17 min
